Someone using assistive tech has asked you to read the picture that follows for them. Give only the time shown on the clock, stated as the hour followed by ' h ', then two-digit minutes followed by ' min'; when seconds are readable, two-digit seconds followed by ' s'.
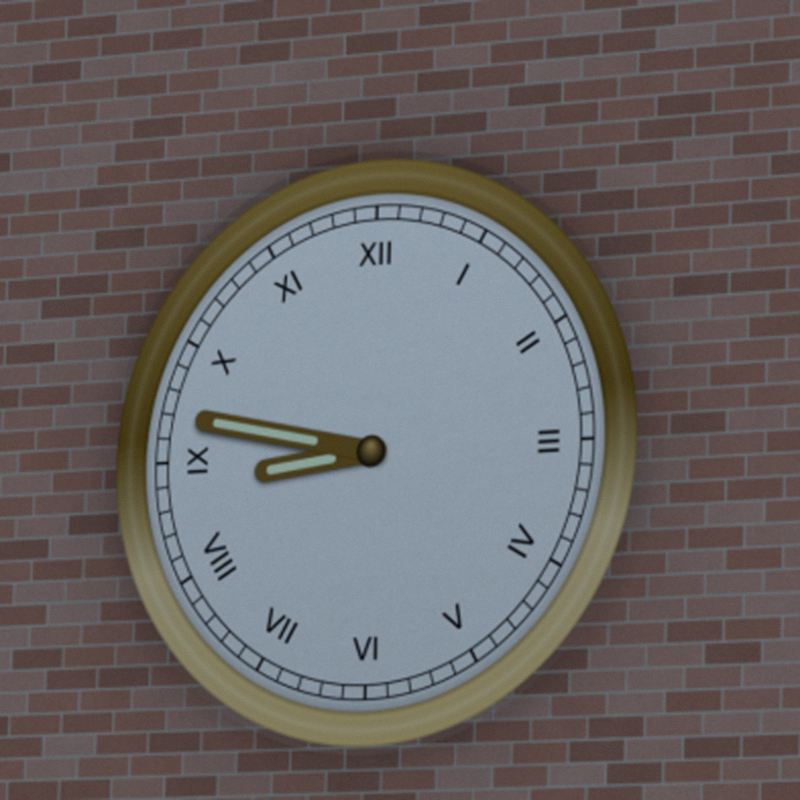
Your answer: 8 h 47 min
